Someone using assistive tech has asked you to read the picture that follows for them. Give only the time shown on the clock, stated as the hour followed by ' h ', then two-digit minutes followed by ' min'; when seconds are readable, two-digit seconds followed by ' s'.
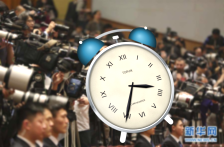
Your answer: 3 h 35 min
